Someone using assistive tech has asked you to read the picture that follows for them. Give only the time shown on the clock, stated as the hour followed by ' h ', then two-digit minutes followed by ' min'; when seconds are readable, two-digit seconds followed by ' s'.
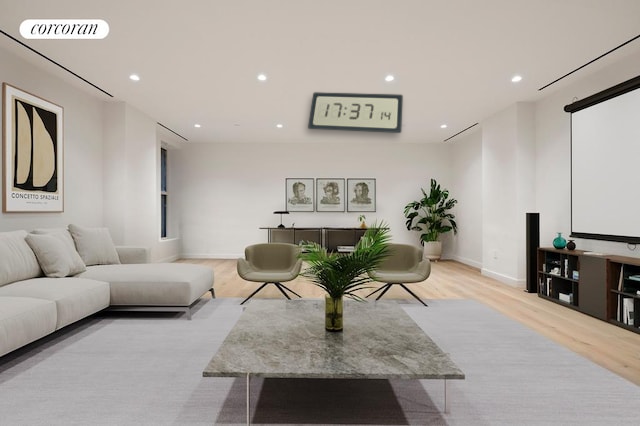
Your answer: 17 h 37 min
